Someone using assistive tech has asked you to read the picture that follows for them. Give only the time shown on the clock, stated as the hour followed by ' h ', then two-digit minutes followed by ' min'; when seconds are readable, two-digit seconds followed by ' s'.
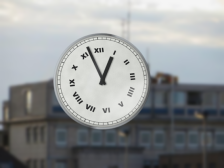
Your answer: 12 h 57 min
